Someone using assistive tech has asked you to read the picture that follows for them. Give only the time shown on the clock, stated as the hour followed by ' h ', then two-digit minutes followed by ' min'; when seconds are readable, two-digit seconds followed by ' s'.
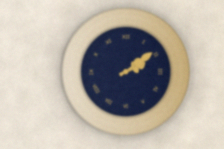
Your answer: 2 h 09 min
